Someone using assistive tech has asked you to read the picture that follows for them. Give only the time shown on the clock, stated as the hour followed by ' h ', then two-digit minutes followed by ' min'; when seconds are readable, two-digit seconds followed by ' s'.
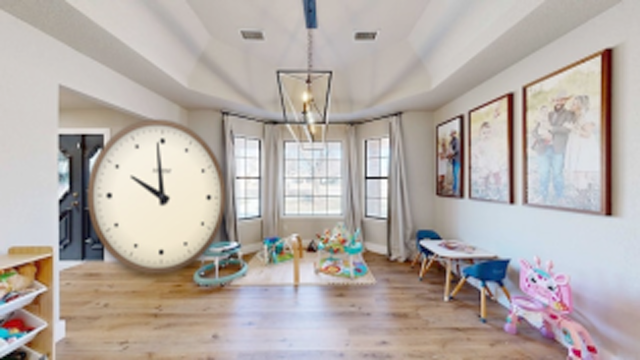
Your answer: 9 h 59 min
